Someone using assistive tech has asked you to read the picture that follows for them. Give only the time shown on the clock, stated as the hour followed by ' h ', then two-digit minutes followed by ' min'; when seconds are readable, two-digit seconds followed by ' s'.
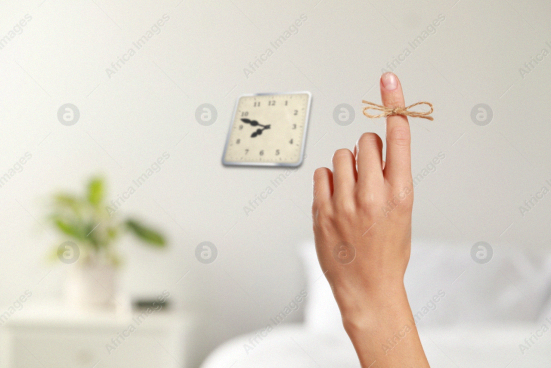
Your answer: 7 h 48 min
